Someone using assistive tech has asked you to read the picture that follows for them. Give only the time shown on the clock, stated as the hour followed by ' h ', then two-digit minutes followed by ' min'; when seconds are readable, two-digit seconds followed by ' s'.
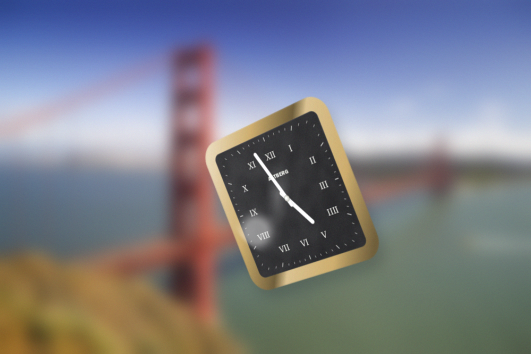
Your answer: 4 h 57 min
